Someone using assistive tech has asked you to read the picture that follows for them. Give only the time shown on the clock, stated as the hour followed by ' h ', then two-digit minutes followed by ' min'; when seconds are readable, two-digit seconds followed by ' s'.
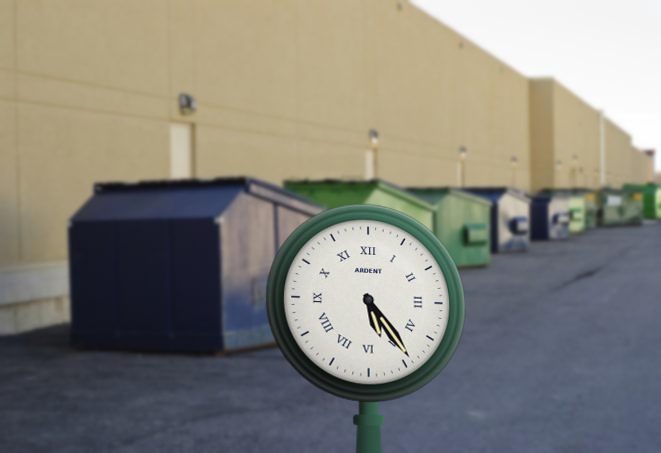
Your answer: 5 h 24 min
